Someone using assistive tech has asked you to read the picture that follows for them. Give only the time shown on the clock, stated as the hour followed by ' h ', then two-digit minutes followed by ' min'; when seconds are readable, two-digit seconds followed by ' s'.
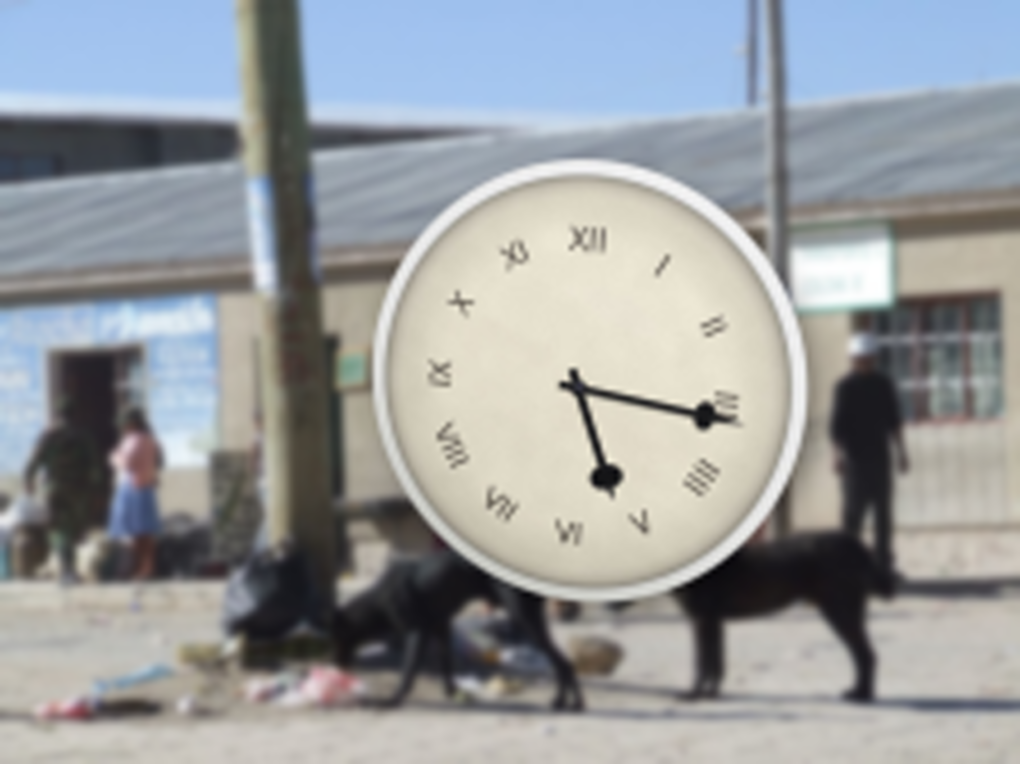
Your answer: 5 h 16 min
